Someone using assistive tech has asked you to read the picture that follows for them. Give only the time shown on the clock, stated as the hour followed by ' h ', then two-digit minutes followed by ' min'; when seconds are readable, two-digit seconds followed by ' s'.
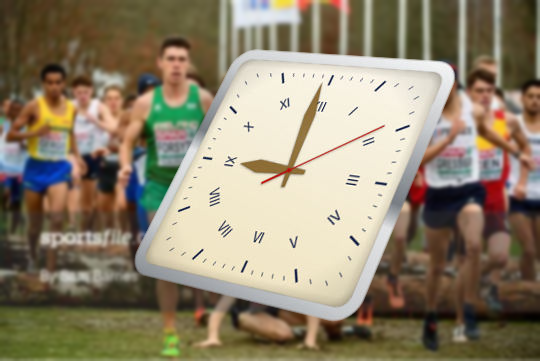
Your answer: 8 h 59 min 09 s
